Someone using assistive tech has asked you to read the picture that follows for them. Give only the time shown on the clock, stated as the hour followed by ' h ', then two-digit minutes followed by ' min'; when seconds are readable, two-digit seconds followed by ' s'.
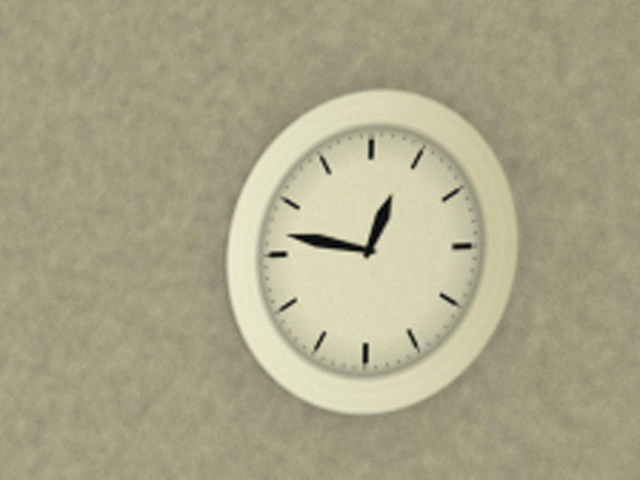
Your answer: 12 h 47 min
